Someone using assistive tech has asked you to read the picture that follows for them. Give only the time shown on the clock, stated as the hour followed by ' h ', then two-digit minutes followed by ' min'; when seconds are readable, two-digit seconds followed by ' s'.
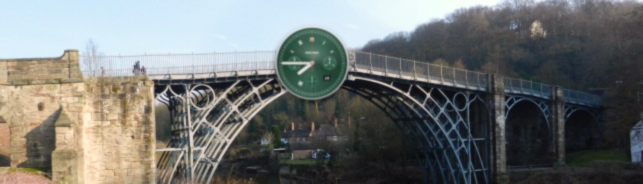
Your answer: 7 h 45 min
